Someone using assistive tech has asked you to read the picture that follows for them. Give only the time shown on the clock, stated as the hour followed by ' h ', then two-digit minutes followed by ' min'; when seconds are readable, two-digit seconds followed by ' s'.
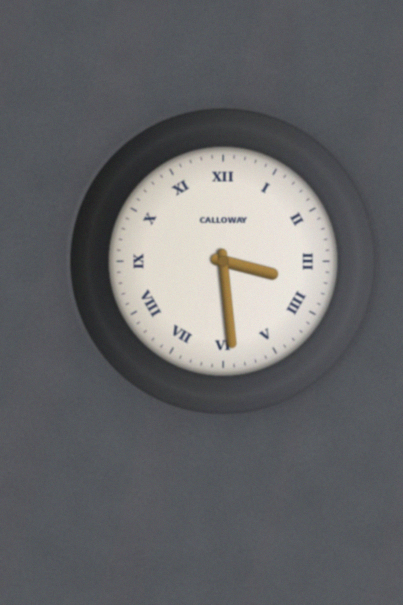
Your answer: 3 h 29 min
